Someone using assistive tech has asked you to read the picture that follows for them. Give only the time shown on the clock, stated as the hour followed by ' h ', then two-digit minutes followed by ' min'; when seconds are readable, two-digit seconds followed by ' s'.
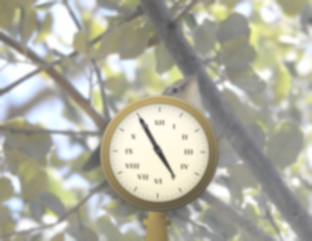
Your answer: 4 h 55 min
